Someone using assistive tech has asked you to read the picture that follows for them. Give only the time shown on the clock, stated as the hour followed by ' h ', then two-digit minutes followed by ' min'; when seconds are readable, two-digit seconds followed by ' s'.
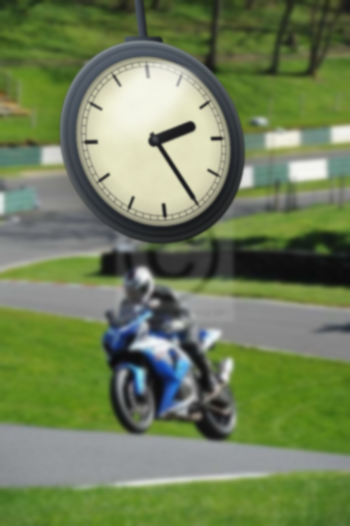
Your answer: 2 h 25 min
